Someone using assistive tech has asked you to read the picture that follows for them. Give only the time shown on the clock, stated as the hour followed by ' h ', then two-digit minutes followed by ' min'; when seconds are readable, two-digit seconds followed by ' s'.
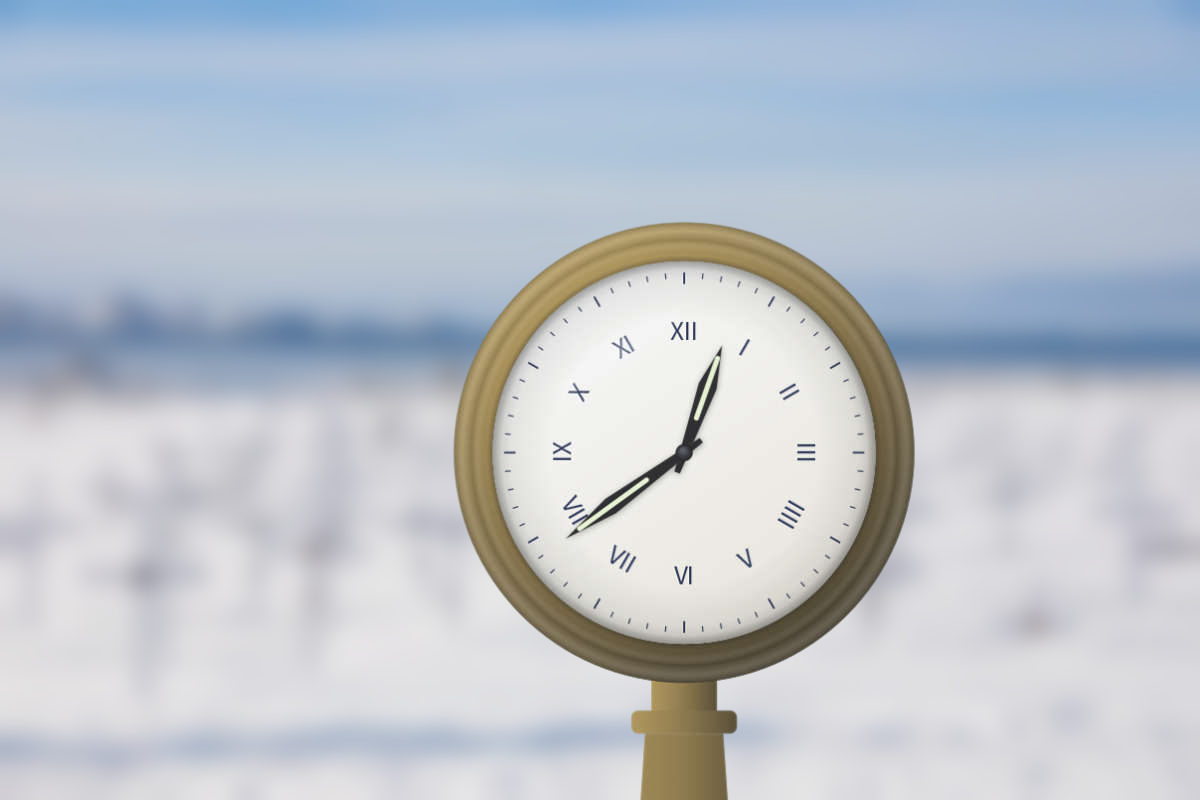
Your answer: 12 h 39 min
